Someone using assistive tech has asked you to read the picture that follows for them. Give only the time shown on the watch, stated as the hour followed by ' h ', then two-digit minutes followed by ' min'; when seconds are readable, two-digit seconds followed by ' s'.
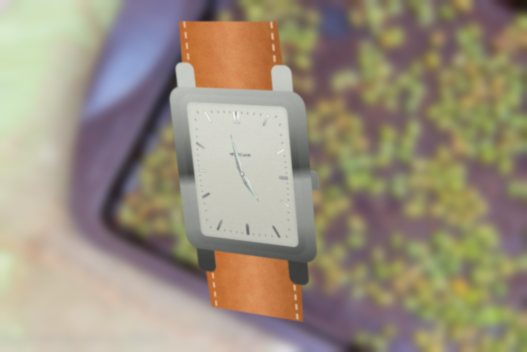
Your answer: 4 h 58 min
